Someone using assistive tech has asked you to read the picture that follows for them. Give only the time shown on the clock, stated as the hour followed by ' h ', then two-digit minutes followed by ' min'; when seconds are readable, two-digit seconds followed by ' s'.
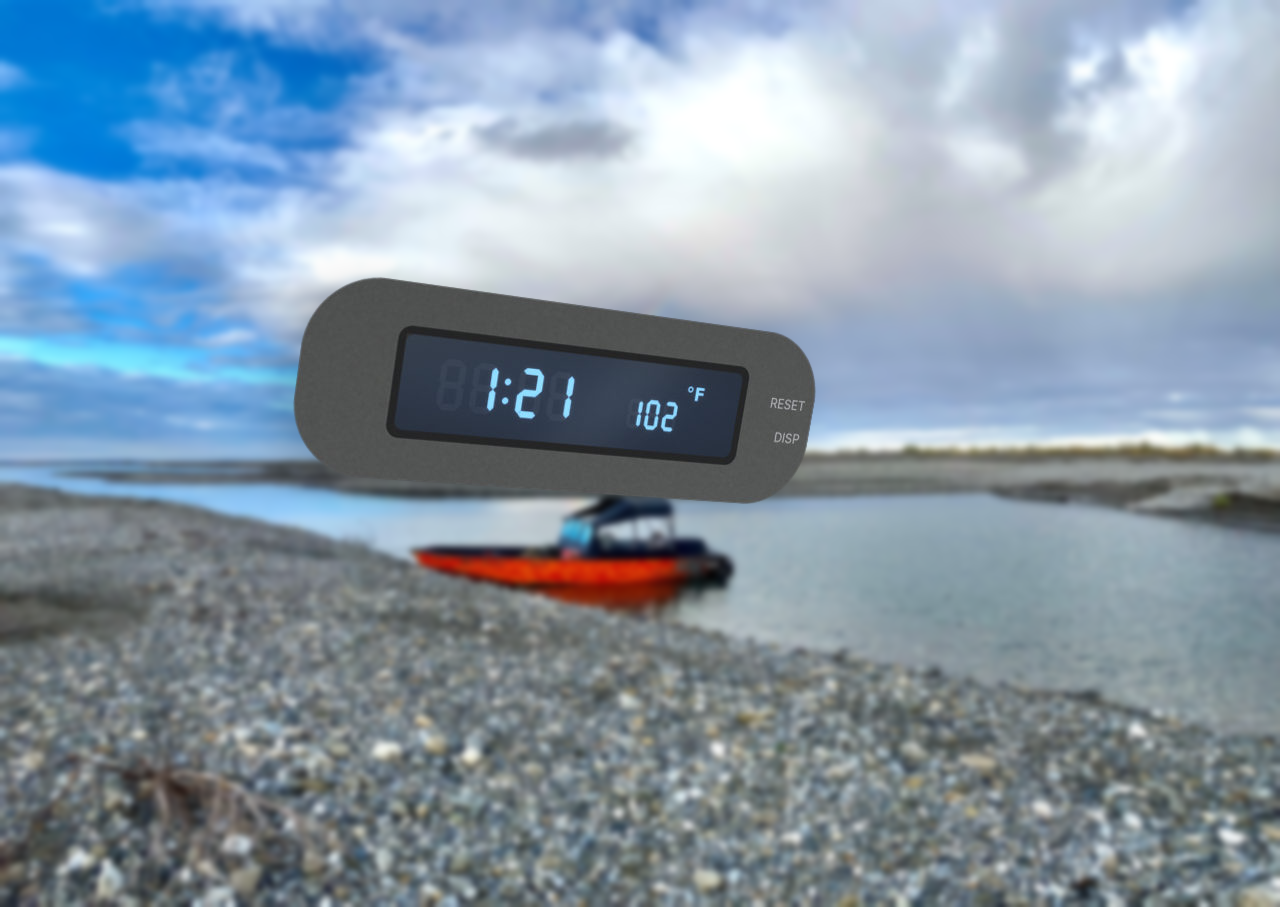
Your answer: 1 h 21 min
